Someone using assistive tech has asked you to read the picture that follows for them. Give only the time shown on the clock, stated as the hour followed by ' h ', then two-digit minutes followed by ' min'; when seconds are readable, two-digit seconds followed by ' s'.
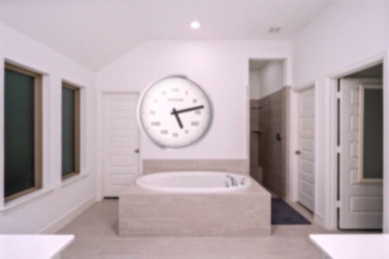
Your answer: 5 h 13 min
